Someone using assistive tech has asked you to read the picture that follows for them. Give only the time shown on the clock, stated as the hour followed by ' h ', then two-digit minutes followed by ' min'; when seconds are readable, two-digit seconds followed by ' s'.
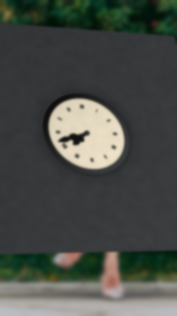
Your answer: 7 h 42 min
